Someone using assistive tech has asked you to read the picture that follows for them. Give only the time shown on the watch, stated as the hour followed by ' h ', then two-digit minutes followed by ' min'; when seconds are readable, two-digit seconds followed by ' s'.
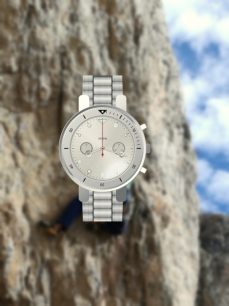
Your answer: 8 h 18 min
